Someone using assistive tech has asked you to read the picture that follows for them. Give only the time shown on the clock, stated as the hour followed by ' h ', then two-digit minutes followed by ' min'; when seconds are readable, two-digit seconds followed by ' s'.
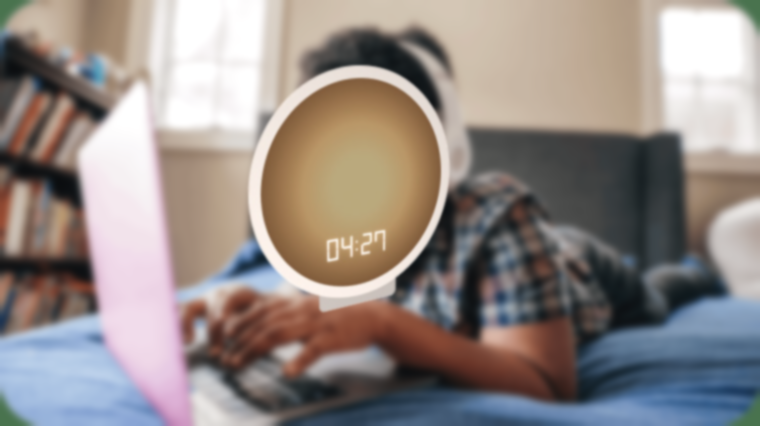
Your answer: 4 h 27 min
